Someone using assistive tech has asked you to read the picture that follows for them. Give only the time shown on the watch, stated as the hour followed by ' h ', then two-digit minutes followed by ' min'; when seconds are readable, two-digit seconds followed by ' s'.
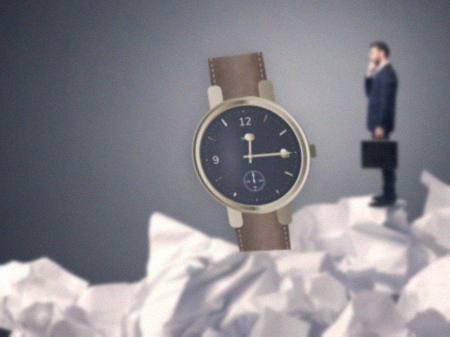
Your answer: 12 h 15 min
